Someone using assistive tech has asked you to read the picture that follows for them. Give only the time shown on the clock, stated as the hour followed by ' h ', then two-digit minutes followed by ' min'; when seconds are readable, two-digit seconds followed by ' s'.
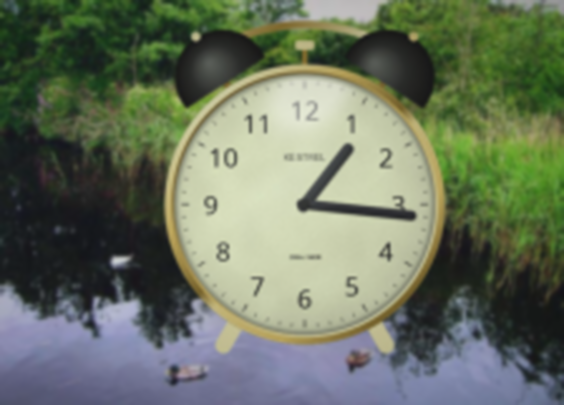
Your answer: 1 h 16 min
